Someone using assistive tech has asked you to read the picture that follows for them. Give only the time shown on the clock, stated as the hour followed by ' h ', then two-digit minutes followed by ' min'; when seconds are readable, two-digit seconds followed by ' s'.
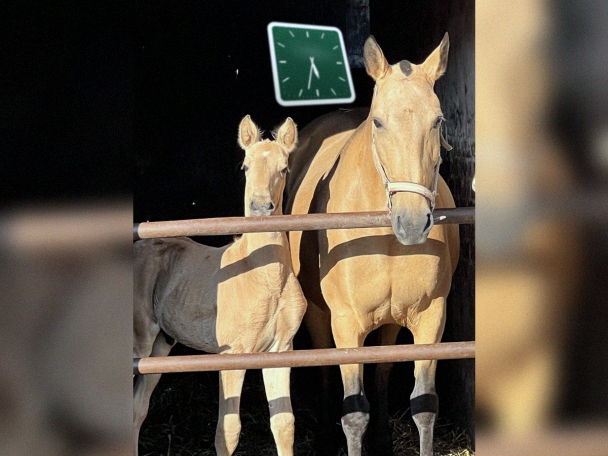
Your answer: 5 h 33 min
